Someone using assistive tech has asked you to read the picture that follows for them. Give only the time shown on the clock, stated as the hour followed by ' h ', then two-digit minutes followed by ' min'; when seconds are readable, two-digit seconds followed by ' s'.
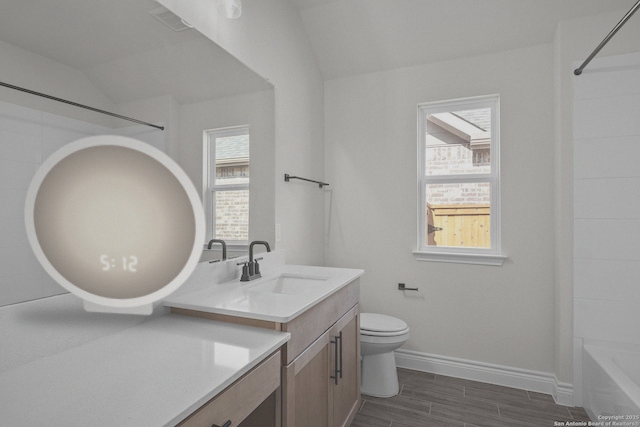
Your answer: 5 h 12 min
